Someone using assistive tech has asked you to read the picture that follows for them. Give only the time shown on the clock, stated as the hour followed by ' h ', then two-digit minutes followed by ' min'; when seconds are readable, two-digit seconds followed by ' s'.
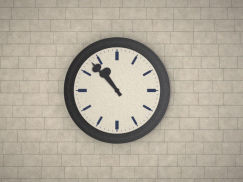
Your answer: 10 h 53 min
